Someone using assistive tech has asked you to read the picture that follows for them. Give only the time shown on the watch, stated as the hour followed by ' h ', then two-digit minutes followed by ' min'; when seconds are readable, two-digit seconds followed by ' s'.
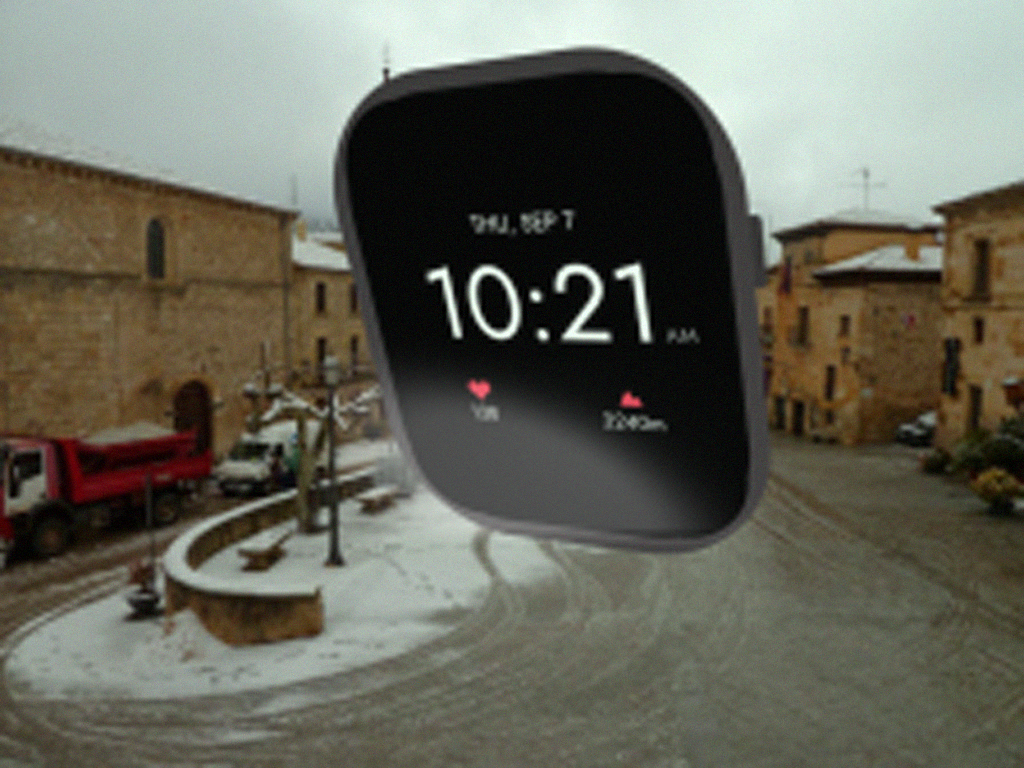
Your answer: 10 h 21 min
